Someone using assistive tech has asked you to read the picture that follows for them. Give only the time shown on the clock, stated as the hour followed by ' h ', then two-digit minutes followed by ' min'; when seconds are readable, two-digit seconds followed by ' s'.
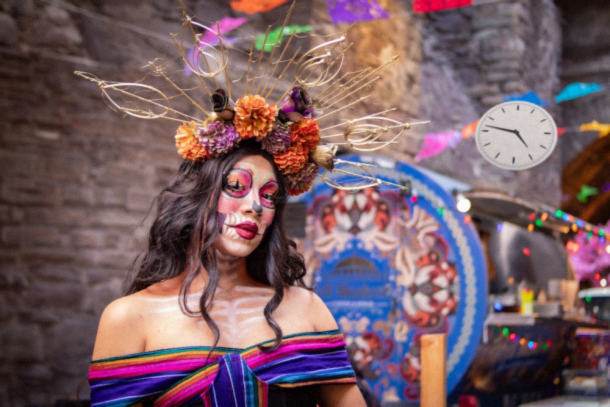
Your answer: 4 h 47 min
